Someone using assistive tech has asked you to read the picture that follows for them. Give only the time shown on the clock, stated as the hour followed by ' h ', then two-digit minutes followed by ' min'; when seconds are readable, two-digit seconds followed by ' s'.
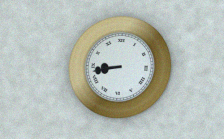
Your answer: 8 h 43 min
